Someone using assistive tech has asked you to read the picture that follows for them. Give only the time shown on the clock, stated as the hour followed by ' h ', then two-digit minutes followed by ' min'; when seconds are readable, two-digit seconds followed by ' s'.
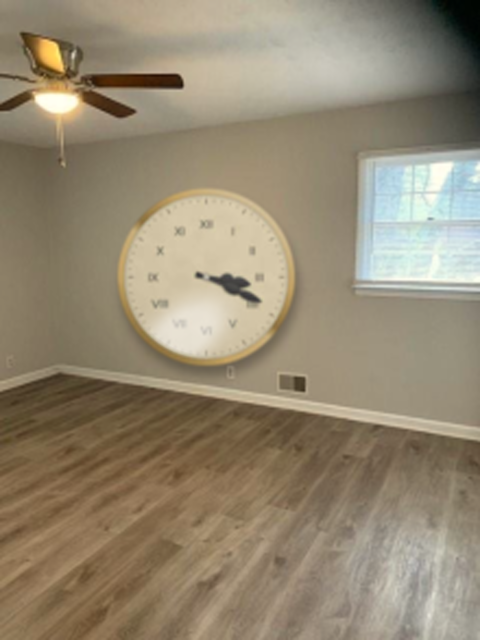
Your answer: 3 h 19 min
